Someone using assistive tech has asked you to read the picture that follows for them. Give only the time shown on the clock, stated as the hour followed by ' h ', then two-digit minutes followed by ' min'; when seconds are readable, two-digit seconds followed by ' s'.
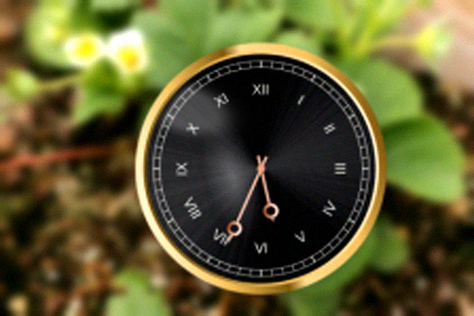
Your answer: 5 h 34 min
